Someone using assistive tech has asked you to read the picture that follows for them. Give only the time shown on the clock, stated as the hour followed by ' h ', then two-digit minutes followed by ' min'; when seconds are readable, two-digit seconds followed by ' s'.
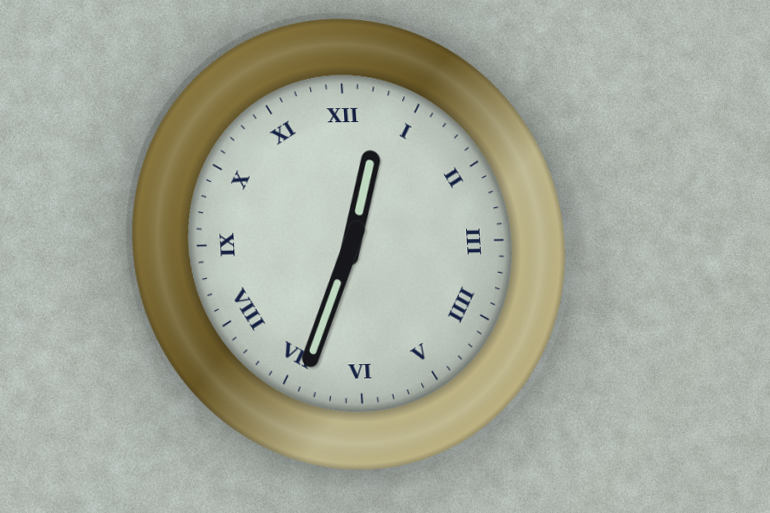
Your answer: 12 h 34 min
